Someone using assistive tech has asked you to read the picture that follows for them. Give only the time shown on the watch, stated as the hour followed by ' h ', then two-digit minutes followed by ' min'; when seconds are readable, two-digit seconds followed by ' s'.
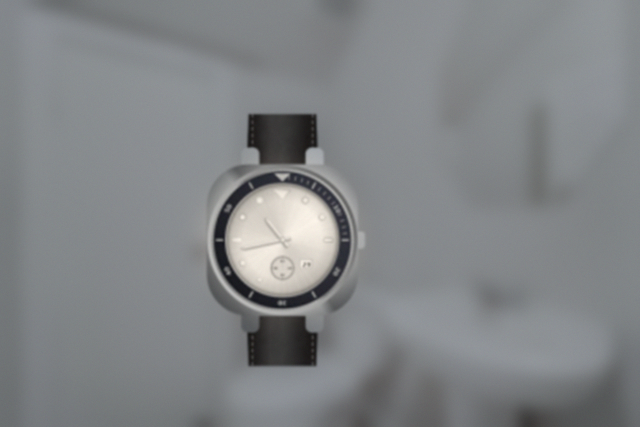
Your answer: 10 h 43 min
